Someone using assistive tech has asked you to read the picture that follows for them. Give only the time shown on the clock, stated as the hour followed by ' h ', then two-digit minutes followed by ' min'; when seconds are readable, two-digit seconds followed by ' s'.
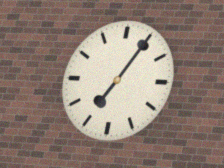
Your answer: 7 h 05 min
